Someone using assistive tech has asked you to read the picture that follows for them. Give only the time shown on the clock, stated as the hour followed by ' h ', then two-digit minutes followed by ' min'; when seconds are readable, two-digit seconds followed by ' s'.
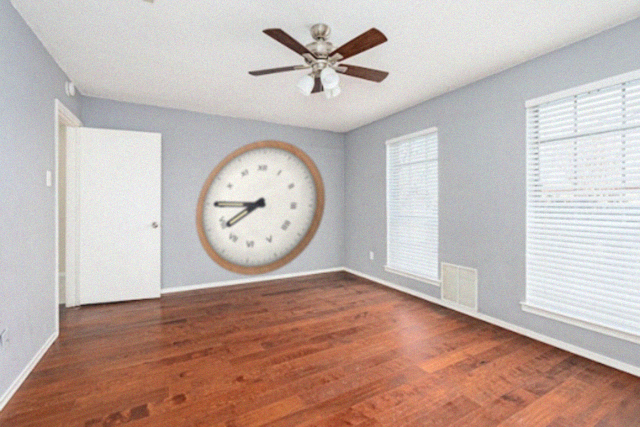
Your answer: 7 h 45 min
